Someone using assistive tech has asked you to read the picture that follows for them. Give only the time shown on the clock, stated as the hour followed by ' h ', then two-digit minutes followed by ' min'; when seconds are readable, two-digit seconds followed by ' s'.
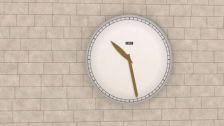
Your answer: 10 h 28 min
